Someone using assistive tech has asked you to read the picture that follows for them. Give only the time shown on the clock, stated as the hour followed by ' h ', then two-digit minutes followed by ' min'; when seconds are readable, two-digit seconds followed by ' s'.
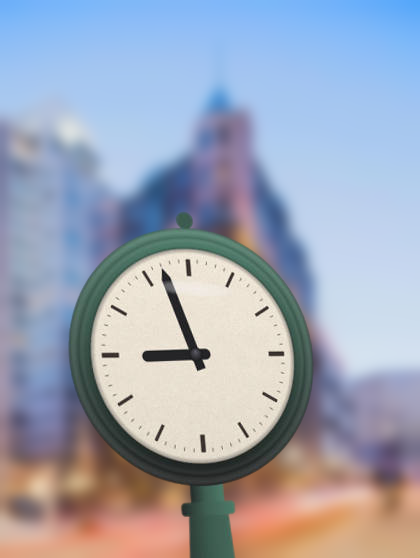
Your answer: 8 h 57 min
